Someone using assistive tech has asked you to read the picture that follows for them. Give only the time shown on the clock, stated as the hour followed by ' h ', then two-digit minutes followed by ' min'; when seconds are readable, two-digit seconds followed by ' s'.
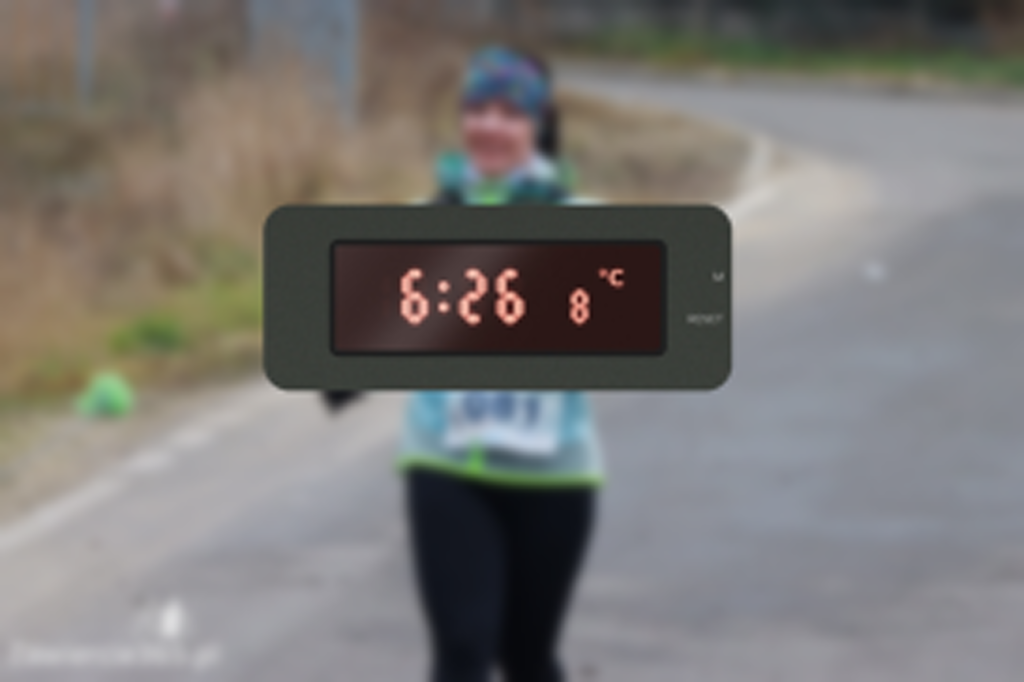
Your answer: 6 h 26 min
